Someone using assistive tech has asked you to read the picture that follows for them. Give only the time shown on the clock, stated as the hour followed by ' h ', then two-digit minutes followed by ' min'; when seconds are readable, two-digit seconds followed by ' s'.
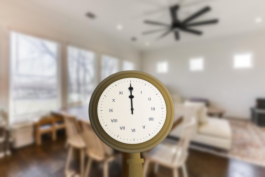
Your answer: 12 h 00 min
